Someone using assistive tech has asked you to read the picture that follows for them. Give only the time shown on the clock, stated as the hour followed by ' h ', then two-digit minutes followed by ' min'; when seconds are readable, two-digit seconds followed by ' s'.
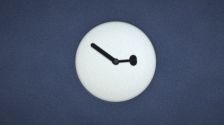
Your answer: 2 h 51 min
